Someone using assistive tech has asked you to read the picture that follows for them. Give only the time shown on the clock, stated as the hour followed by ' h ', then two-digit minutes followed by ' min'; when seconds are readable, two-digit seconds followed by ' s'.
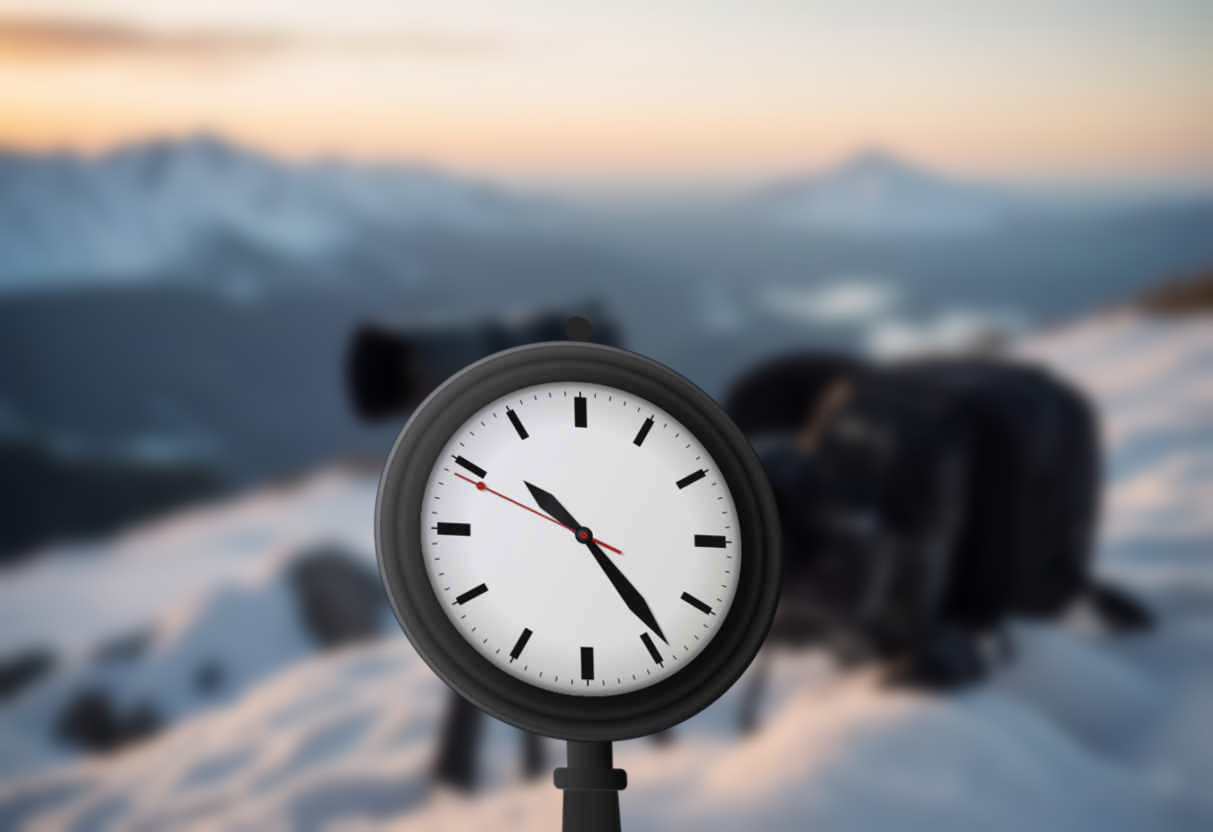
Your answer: 10 h 23 min 49 s
